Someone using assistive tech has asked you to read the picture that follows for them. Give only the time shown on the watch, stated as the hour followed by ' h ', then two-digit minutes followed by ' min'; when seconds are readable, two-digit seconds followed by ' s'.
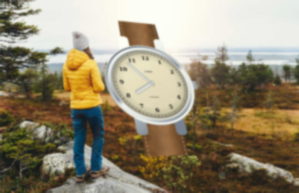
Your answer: 7 h 53 min
